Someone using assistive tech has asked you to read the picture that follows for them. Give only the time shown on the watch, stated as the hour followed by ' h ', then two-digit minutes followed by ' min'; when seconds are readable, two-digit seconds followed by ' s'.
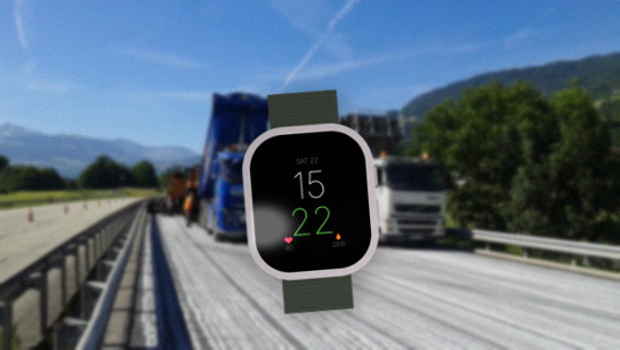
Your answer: 15 h 22 min
